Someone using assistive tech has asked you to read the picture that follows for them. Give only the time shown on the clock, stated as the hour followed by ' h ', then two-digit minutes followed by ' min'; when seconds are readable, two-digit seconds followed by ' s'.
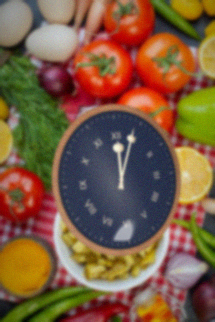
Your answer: 12 h 04 min
